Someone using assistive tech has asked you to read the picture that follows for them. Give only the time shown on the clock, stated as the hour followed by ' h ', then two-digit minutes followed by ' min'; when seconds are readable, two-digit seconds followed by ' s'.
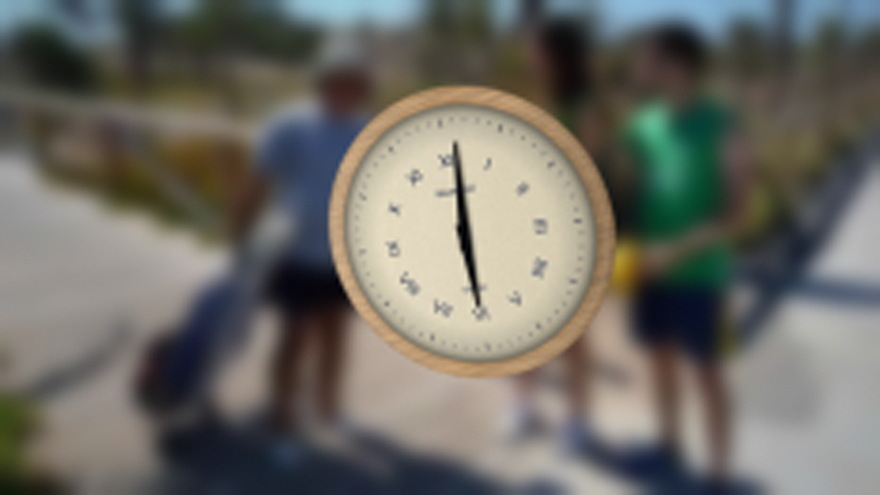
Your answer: 6 h 01 min
